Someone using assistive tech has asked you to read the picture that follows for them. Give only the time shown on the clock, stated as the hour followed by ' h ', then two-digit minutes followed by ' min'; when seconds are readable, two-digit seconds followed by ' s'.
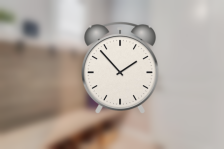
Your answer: 1 h 53 min
